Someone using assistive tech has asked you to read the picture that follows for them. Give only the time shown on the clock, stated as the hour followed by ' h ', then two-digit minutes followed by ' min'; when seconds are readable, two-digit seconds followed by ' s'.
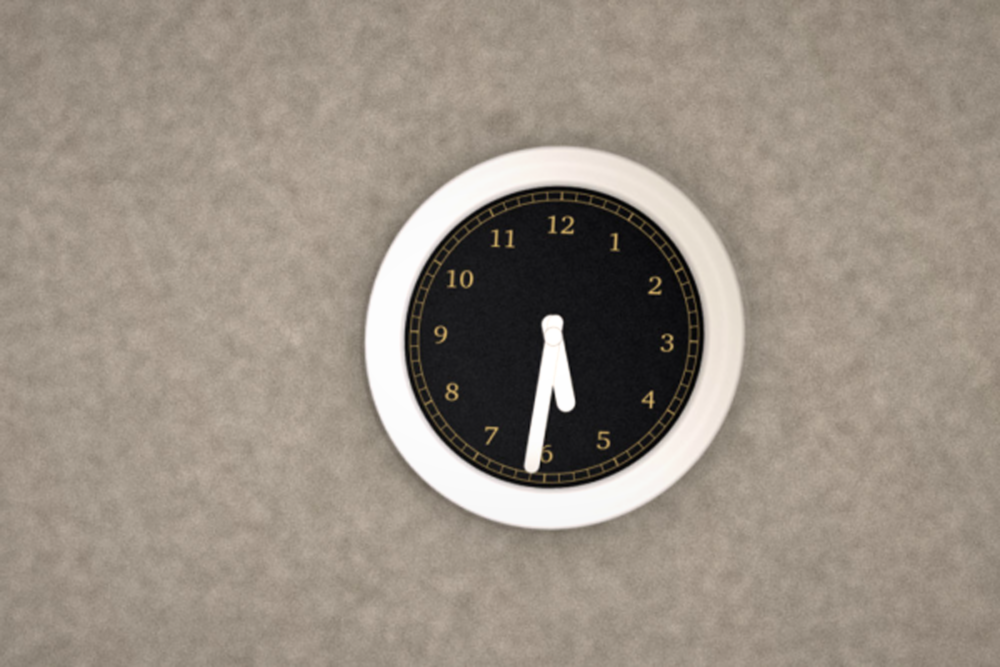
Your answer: 5 h 31 min
